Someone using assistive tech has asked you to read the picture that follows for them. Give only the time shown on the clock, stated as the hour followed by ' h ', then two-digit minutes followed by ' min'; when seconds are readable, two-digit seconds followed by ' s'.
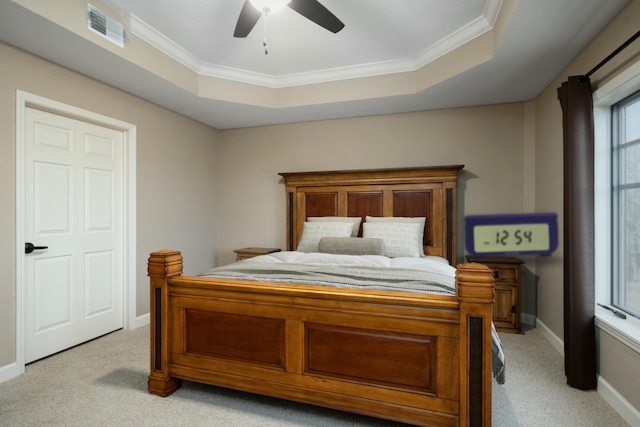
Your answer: 12 h 54 min
